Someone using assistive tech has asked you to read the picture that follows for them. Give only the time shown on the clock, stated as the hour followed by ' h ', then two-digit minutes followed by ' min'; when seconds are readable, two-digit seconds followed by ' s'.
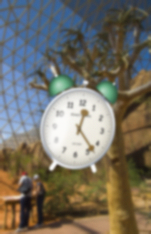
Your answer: 12 h 23 min
